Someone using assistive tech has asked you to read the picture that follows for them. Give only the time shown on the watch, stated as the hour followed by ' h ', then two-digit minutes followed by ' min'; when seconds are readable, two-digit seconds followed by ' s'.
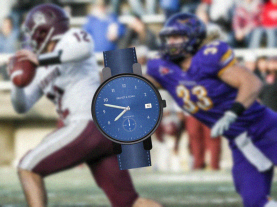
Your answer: 7 h 48 min
